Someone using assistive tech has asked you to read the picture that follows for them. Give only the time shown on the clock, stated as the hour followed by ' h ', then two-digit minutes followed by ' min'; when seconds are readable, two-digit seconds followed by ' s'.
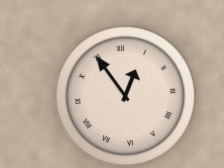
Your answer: 12 h 55 min
